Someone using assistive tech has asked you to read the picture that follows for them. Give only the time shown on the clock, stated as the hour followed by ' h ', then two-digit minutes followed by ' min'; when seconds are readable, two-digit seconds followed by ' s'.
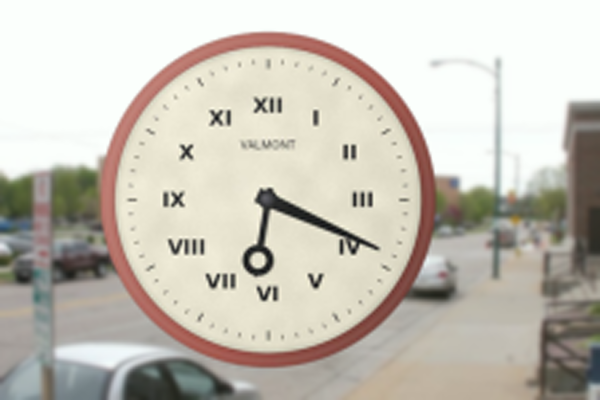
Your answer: 6 h 19 min
